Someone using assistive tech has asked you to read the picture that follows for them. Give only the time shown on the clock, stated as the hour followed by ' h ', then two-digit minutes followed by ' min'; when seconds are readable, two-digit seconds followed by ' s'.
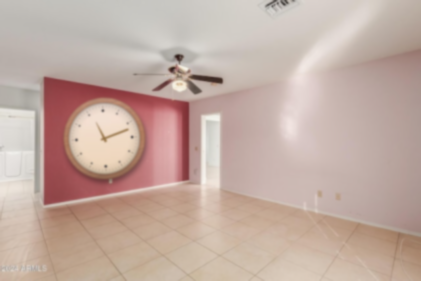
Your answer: 11 h 12 min
